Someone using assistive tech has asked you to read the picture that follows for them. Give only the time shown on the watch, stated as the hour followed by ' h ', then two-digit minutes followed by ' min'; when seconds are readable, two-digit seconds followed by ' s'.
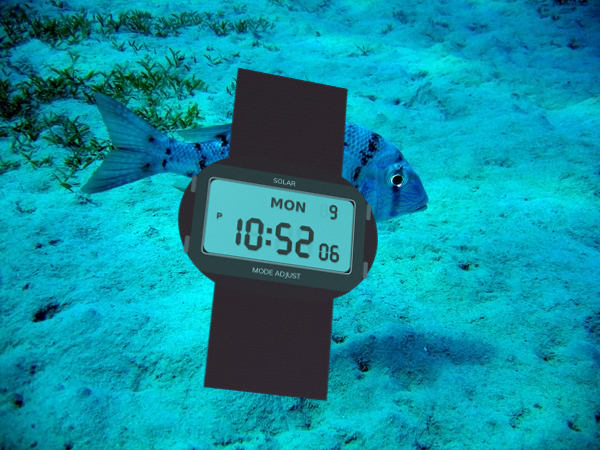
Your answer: 10 h 52 min 06 s
